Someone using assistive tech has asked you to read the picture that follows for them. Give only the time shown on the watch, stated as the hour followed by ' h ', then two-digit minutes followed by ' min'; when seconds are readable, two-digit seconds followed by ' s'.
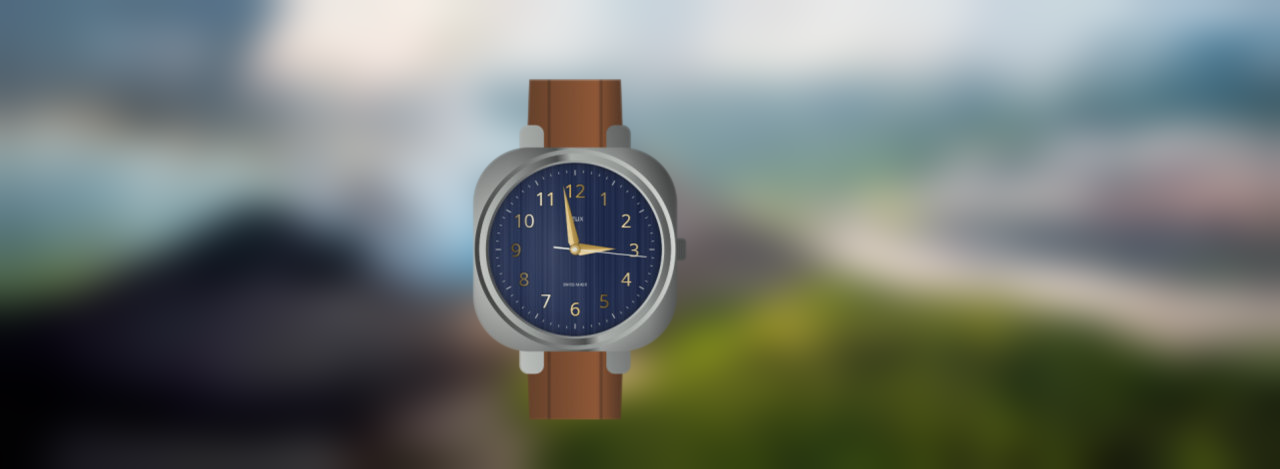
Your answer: 2 h 58 min 16 s
